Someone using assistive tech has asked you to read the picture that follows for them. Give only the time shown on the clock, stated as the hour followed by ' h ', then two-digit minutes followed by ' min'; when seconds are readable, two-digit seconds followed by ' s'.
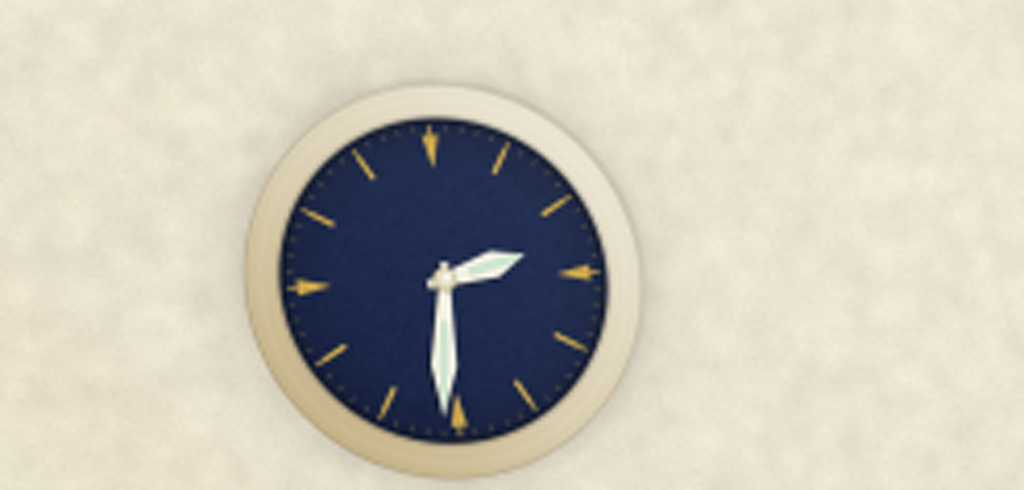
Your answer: 2 h 31 min
